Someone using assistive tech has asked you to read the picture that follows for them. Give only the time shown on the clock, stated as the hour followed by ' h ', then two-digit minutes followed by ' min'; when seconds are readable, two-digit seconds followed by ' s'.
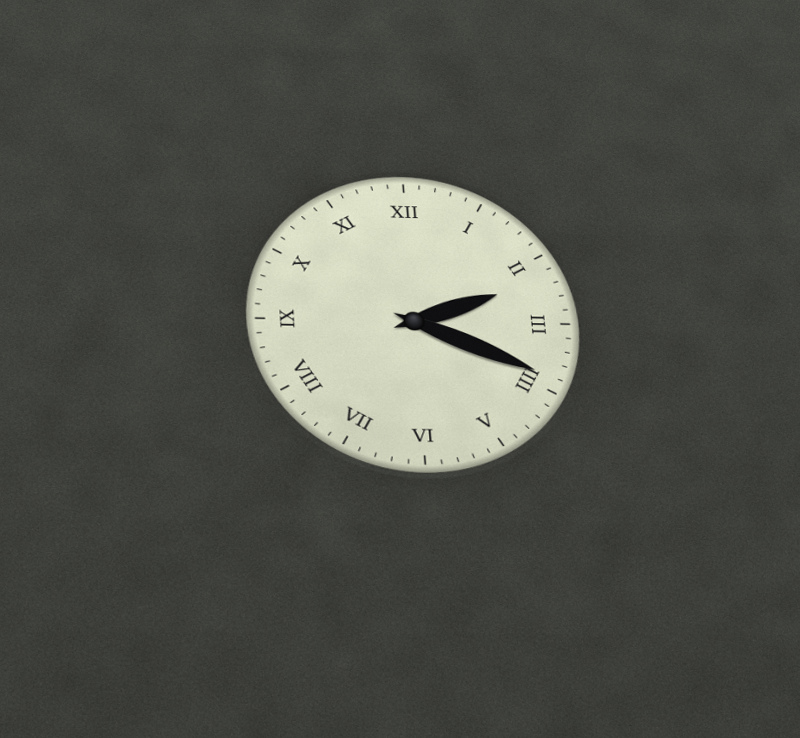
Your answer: 2 h 19 min
